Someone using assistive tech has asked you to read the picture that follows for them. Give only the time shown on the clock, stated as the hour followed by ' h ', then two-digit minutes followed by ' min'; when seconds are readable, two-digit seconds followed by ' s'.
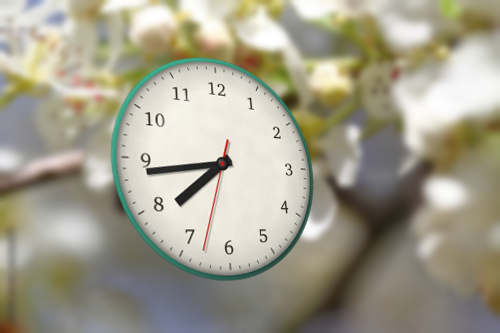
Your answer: 7 h 43 min 33 s
